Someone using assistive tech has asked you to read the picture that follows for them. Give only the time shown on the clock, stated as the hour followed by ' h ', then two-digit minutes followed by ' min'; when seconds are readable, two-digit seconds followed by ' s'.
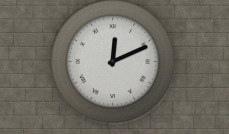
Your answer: 12 h 11 min
